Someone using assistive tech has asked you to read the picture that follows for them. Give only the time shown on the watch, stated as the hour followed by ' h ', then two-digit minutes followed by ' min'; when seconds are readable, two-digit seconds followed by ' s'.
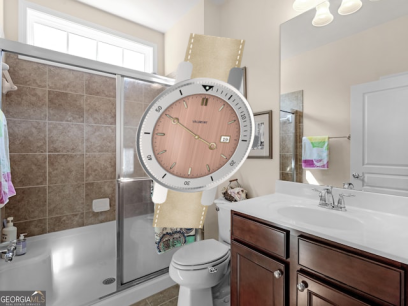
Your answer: 3 h 50 min
